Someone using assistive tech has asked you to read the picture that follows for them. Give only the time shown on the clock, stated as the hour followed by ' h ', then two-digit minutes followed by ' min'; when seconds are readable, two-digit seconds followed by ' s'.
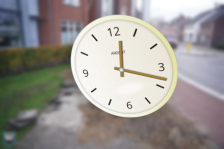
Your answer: 12 h 18 min
